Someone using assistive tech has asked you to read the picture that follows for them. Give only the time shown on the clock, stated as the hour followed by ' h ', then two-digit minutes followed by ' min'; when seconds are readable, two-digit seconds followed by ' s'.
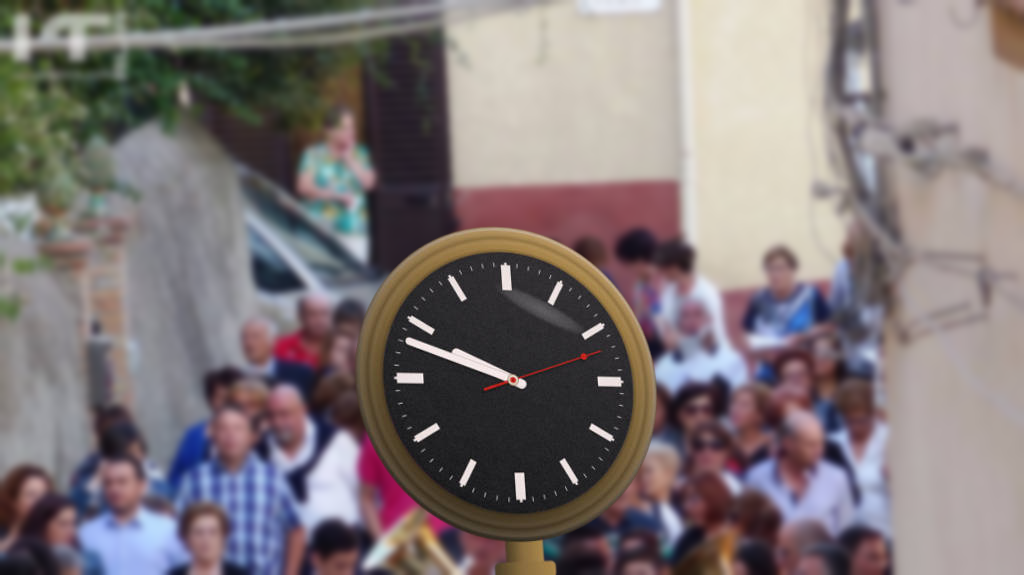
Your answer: 9 h 48 min 12 s
